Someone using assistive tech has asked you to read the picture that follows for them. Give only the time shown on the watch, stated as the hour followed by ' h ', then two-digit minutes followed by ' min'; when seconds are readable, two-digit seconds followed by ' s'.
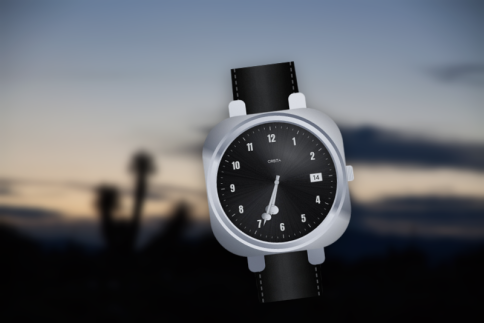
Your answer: 6 h 34 min
